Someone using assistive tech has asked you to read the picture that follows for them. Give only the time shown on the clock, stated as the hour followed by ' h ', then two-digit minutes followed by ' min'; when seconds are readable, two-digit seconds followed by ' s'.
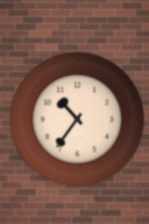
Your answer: 10 h 36 min
